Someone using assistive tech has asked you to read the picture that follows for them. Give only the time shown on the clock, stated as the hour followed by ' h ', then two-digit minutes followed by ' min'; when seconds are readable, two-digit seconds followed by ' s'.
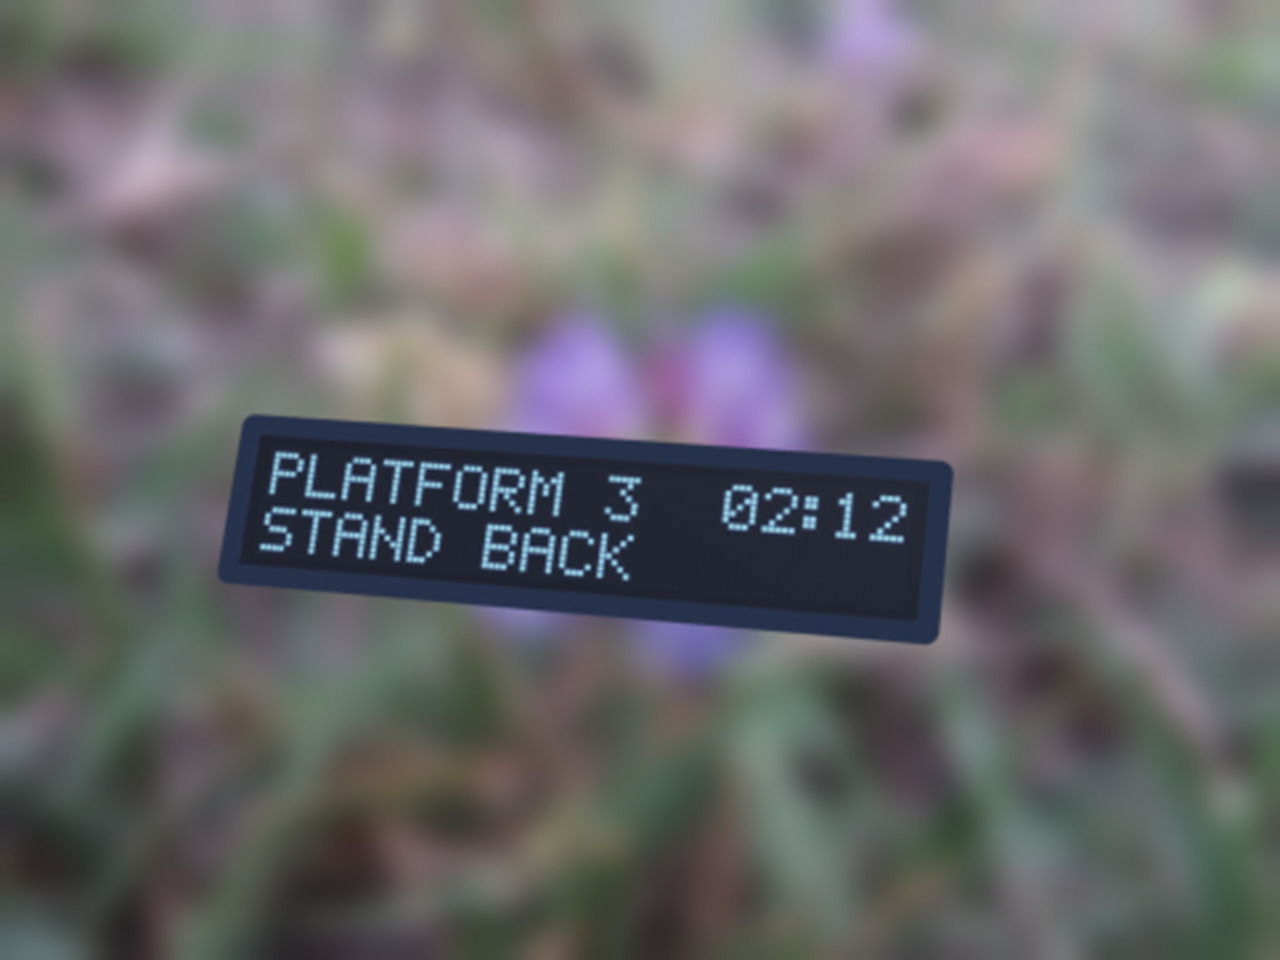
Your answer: 2 h 12 min
